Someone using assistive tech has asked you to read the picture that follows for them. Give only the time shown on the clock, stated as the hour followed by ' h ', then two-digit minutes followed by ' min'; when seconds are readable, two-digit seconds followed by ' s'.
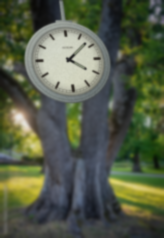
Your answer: 4 h 08 min
